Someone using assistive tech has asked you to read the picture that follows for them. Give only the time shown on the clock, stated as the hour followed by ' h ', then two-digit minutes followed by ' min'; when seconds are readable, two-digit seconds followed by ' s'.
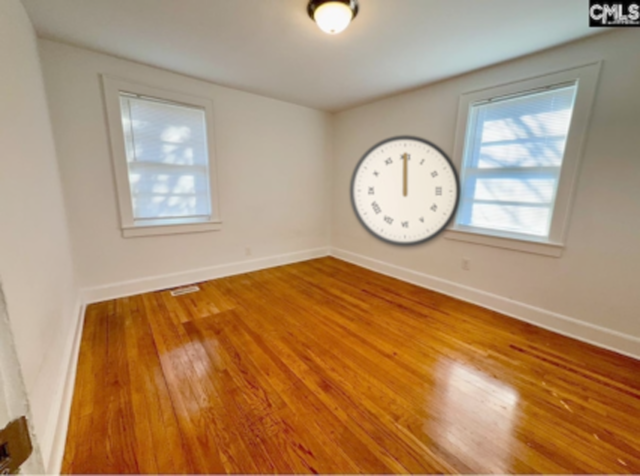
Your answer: 12 h 00 min
